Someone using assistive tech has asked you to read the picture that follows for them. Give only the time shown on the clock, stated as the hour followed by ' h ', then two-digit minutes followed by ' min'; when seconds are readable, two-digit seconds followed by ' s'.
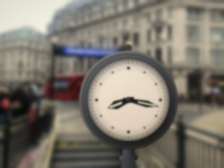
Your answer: 8 h 17 min
